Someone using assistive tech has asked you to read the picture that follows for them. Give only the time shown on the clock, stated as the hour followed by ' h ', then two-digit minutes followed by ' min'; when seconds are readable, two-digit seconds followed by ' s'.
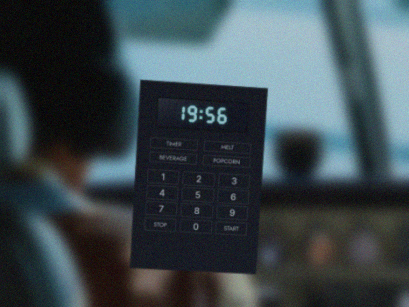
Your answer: 19 h 56 min
